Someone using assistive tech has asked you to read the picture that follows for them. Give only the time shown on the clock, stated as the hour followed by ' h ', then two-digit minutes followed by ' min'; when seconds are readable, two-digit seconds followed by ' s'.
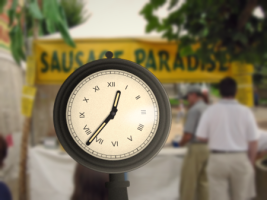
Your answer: 12 h 37 min
